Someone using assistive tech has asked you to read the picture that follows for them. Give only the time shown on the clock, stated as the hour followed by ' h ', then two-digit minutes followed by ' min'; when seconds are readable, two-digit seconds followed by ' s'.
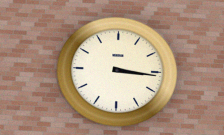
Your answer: 3 h 16 min
